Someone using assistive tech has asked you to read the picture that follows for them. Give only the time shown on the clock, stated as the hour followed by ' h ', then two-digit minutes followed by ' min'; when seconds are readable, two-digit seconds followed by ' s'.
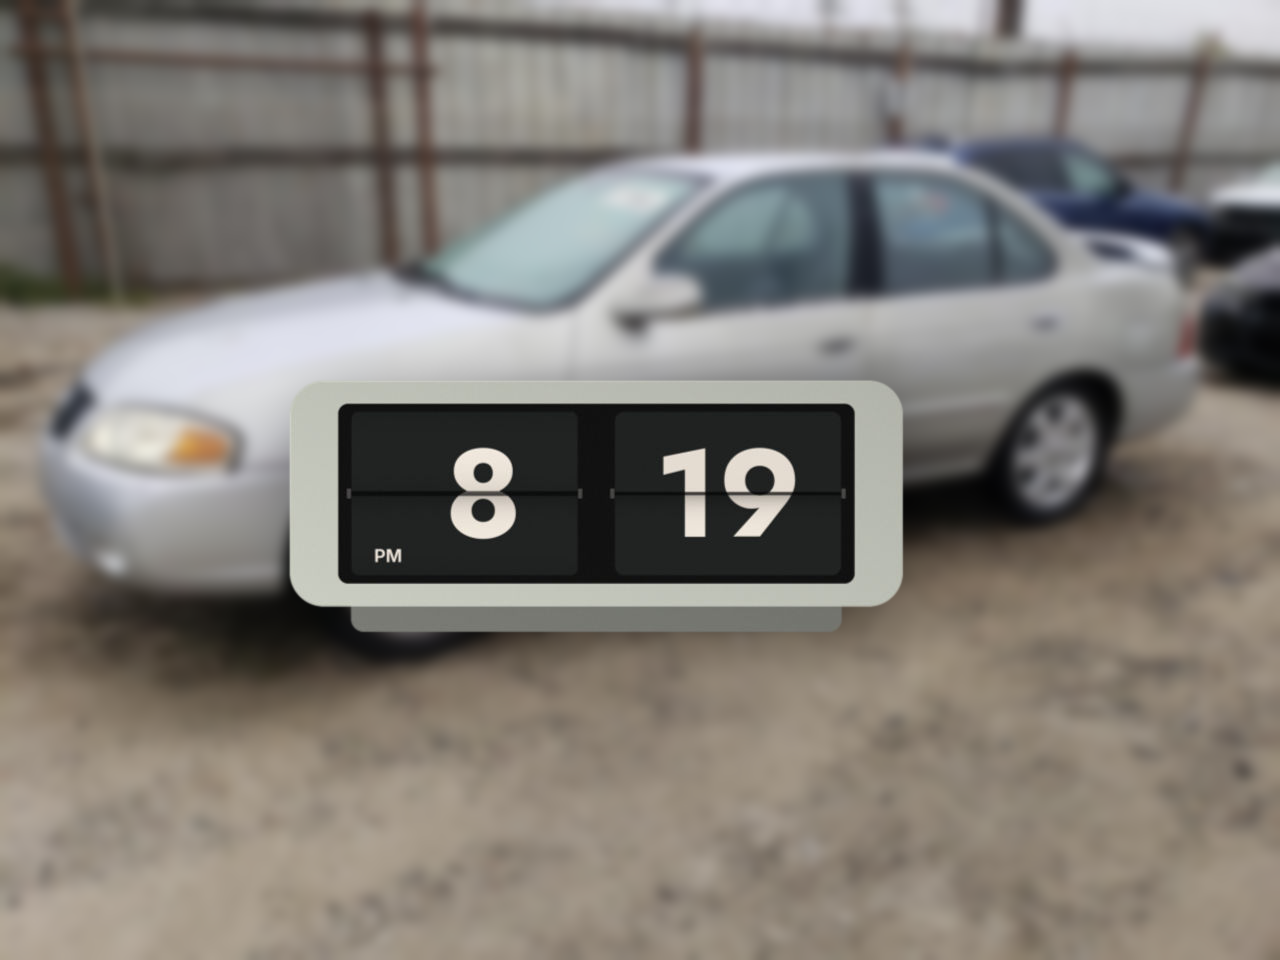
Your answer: 8 h 19 min
